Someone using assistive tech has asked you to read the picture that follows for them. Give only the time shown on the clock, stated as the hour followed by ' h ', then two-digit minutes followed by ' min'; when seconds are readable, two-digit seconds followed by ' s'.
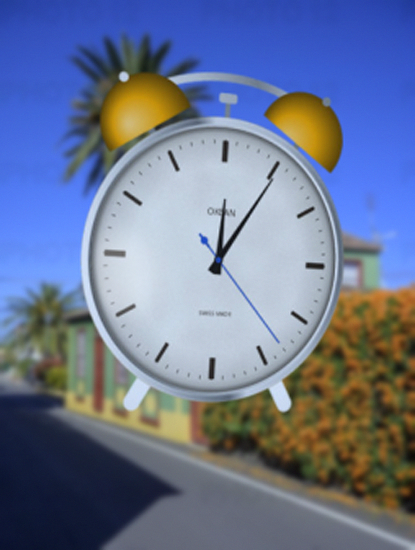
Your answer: 12 h 05 min 23 s
